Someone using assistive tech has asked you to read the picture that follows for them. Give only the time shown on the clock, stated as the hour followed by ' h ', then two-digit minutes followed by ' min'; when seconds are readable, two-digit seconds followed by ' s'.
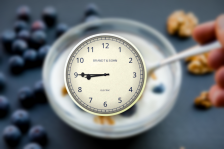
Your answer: 8 h 45 min
